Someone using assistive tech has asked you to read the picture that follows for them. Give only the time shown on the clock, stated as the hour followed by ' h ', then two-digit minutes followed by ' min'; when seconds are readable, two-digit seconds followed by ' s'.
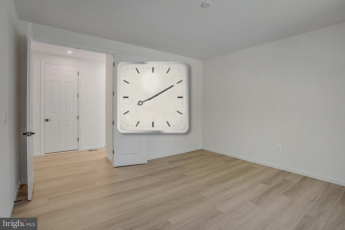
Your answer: 8 h 10 min
